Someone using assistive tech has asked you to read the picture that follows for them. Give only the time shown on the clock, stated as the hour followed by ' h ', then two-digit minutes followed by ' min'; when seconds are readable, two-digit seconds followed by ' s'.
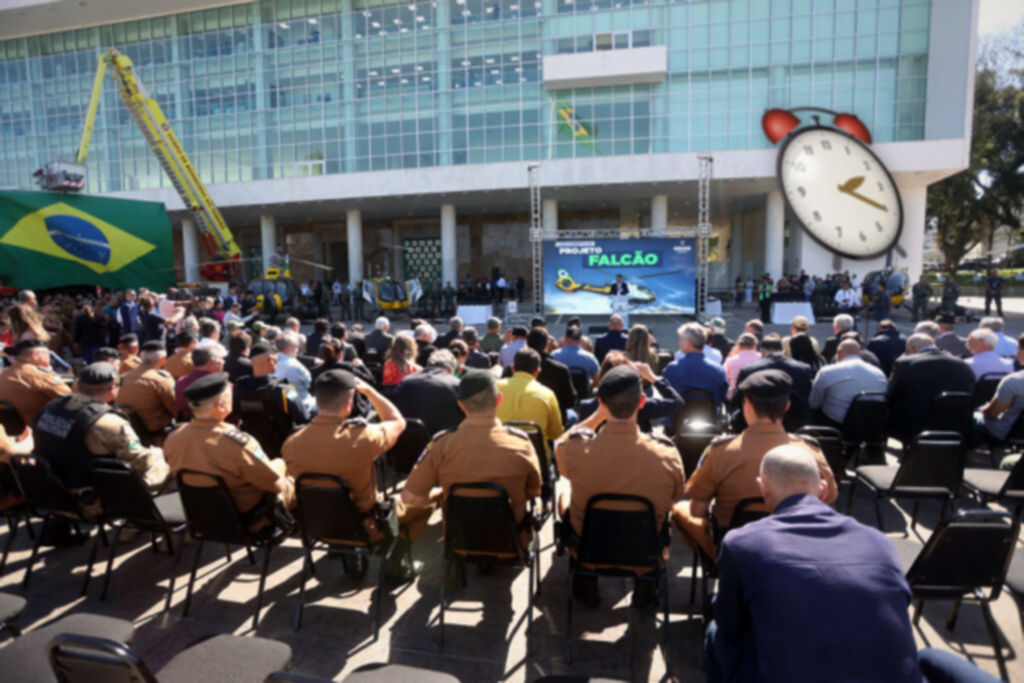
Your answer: 2 h 20 min
